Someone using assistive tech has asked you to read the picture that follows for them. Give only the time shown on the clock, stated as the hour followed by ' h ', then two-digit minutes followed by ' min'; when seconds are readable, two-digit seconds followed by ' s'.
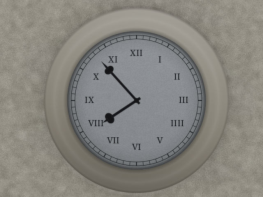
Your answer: 7 h 53 min
